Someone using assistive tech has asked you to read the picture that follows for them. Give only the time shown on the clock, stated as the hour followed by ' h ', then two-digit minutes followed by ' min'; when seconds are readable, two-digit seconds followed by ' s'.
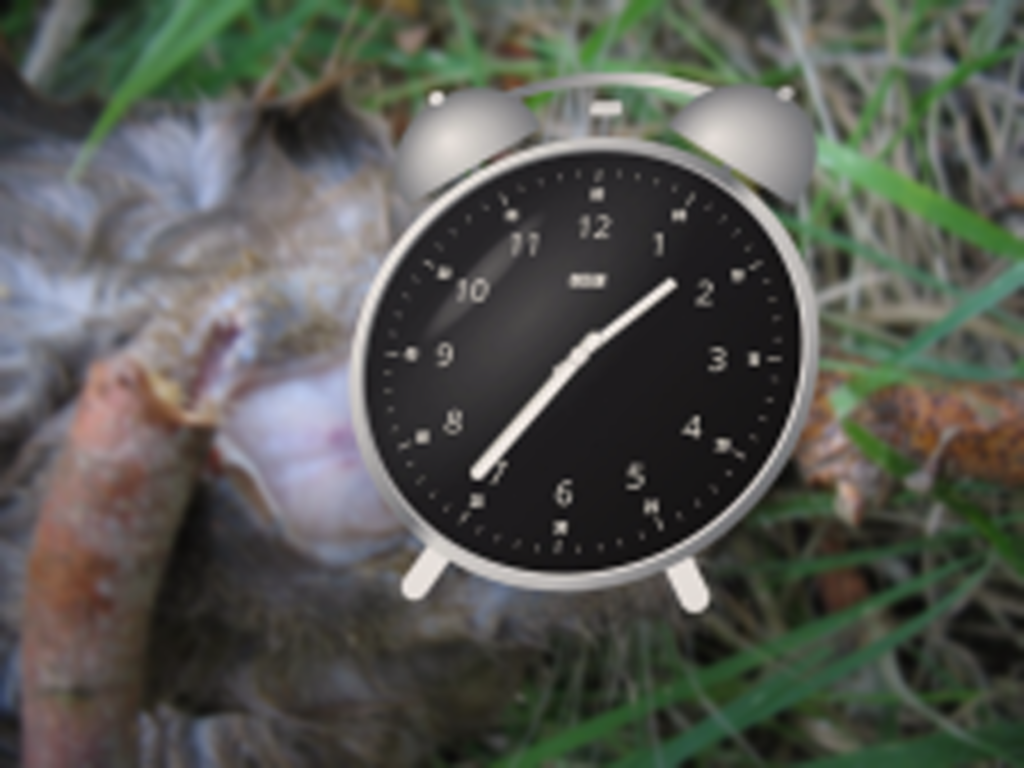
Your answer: 1 h 36 min
